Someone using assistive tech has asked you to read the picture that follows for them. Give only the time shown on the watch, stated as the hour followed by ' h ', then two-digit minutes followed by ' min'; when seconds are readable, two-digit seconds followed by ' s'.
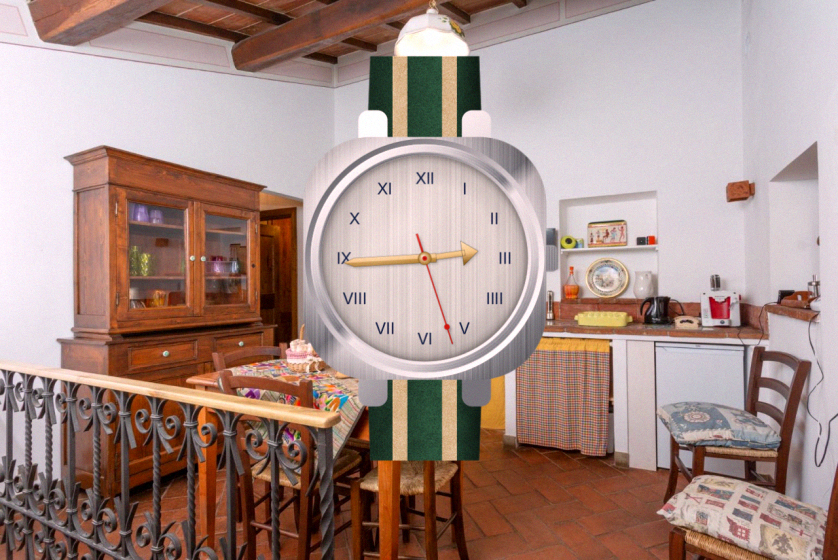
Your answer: 2 h 44 min 27 s
